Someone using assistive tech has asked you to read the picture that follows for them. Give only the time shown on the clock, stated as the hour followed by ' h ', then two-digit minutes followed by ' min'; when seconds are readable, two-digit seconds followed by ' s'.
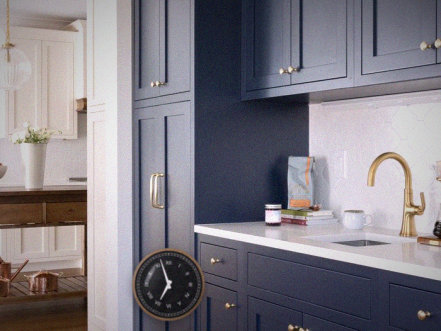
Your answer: 6 h 57 min
